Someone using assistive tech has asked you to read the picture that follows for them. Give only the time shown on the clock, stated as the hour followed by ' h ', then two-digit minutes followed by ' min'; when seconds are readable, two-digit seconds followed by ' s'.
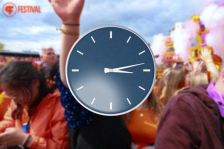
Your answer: 3 h 13 min
